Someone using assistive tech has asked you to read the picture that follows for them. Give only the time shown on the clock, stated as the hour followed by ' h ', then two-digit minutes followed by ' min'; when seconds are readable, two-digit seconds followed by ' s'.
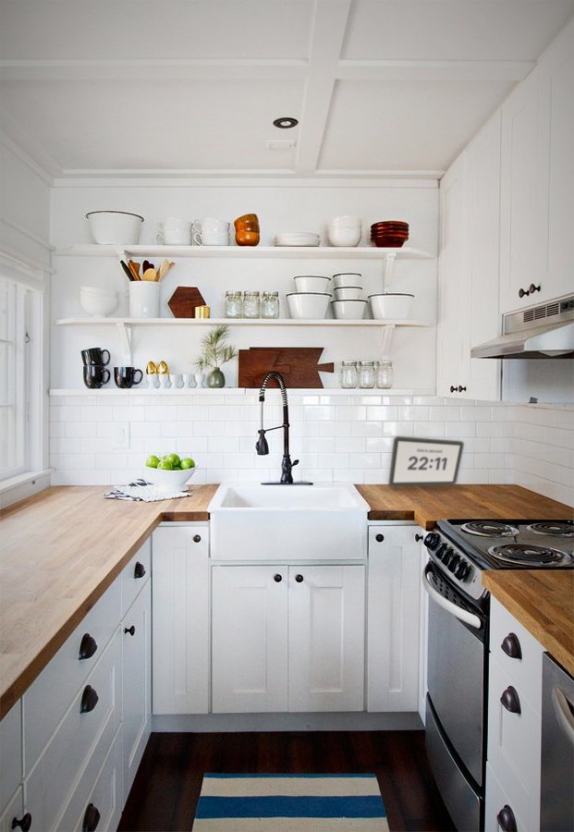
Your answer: 22 h 11 min
